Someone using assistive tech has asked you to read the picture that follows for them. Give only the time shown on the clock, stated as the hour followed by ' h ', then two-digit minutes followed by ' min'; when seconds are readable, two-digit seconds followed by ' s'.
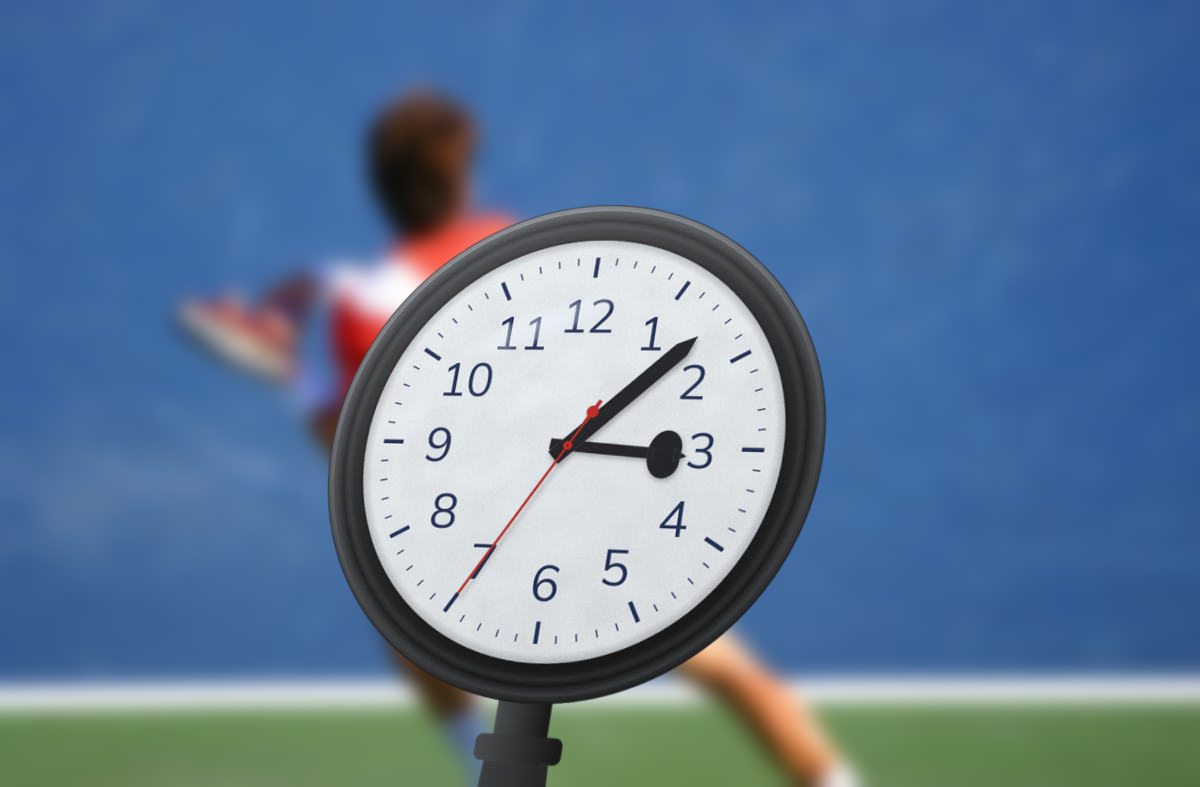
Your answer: 3 h 07 min 35 s
